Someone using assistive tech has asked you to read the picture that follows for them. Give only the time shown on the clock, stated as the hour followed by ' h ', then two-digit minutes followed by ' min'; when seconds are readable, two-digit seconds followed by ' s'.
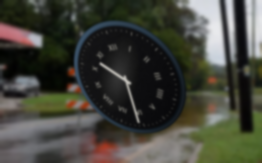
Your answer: 10 h 31 min
